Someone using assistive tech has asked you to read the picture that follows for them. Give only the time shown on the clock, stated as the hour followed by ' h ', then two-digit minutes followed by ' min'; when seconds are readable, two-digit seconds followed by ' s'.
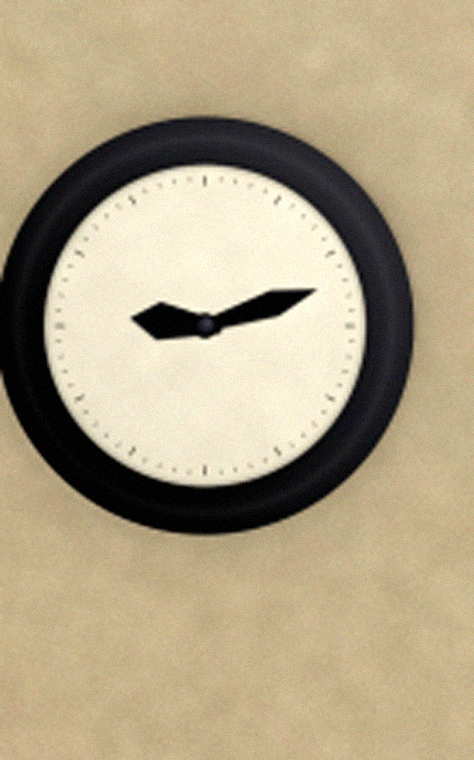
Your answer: 9 h 12 min
